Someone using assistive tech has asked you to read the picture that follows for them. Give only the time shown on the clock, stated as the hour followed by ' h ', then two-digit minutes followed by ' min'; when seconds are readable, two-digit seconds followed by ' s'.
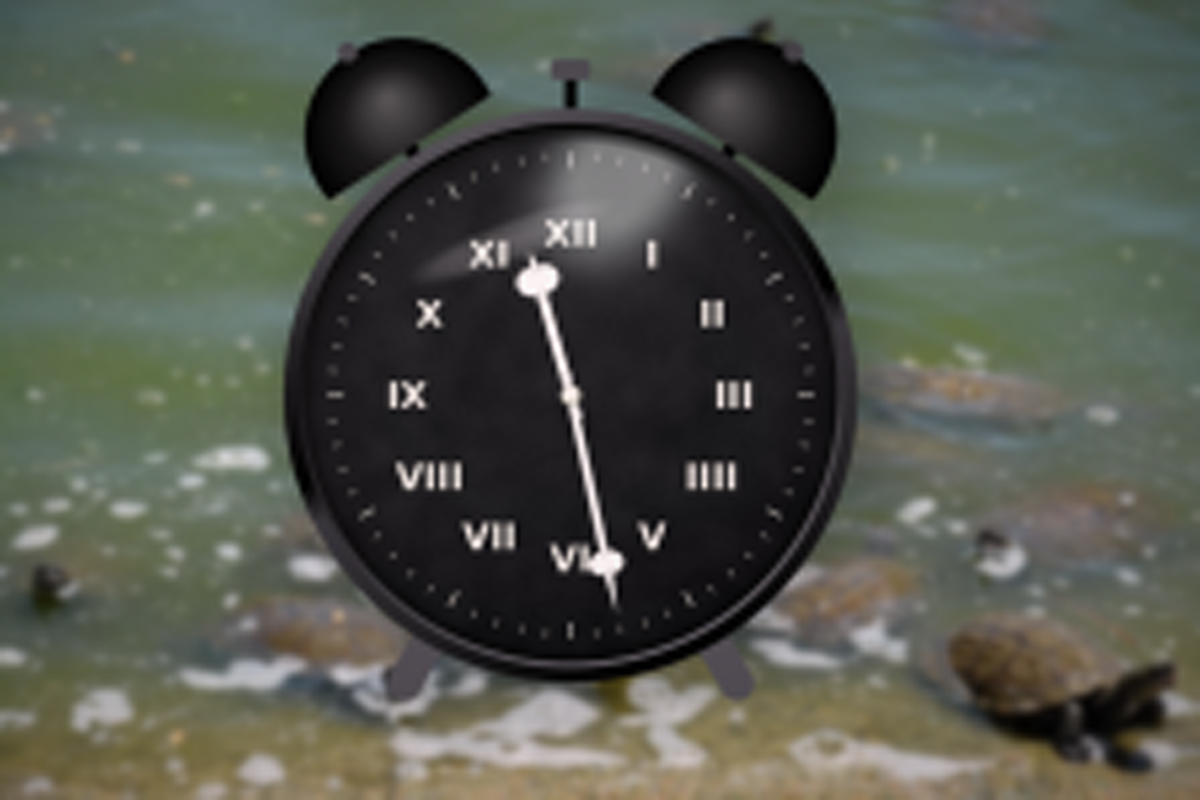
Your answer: 11 h 28 min
